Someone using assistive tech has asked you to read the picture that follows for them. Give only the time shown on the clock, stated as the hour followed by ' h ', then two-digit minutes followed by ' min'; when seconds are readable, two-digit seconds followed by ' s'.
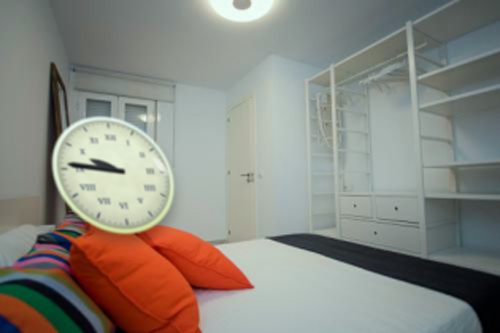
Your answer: 9 h 46 min
